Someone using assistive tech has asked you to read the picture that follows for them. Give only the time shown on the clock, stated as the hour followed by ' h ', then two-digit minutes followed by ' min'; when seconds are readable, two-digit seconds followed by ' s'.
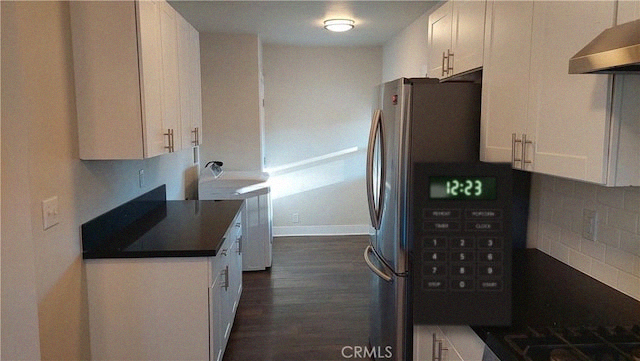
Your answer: 12 h 23 min
